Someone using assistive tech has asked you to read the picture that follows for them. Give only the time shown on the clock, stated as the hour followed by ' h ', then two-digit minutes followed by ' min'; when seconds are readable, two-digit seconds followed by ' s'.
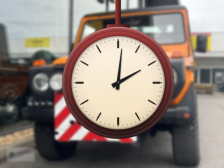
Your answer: 2 h 01 min
